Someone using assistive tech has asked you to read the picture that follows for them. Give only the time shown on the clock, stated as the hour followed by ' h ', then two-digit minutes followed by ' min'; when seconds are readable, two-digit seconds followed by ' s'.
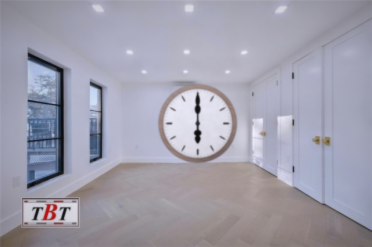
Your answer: 6 h 00 min
